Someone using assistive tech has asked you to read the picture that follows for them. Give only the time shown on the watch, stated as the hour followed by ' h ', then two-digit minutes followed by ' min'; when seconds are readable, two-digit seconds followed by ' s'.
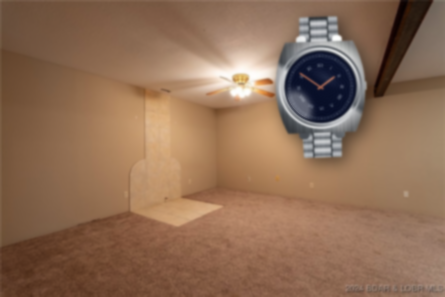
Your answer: 1 h 51 min
